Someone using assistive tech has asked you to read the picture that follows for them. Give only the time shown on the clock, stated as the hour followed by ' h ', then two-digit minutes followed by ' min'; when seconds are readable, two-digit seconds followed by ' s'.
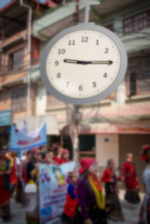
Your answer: 9 h 15 min
